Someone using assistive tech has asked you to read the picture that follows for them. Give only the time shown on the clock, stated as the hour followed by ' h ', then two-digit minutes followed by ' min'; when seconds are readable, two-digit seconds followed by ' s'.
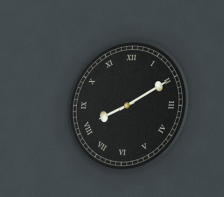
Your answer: 8 h 10 min
